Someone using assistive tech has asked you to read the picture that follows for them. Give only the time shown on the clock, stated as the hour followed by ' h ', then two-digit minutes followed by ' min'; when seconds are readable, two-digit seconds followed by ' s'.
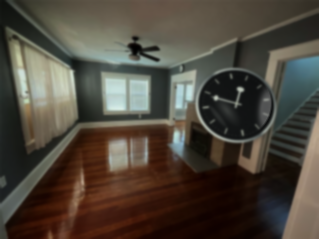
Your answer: 12 h 49 min
